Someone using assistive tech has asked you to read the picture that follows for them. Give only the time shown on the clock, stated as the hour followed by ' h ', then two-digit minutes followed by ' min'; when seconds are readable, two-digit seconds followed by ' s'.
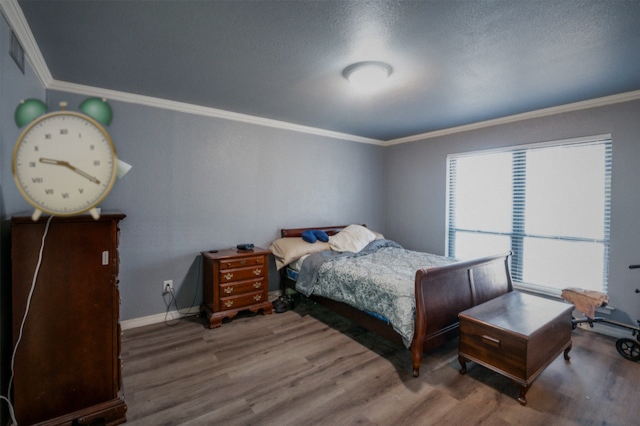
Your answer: 9 h 20 min
